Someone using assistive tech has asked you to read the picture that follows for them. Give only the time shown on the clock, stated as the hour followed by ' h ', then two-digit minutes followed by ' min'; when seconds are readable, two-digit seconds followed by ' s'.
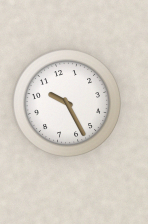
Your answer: 10 h 28 min
